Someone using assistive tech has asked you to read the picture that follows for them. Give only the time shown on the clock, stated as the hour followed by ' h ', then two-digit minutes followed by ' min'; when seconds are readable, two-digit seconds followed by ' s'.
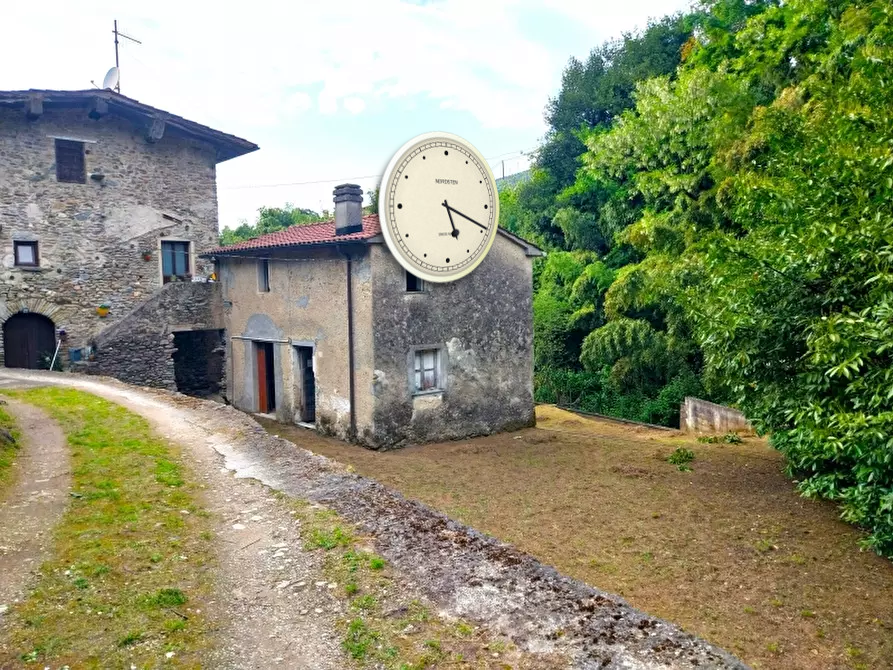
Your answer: 5 h 19 min
